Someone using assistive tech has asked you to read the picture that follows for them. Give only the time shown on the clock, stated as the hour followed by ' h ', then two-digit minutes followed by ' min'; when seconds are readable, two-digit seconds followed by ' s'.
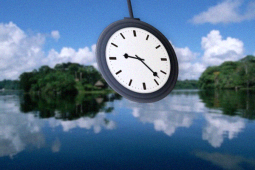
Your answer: 9 h 23 min
